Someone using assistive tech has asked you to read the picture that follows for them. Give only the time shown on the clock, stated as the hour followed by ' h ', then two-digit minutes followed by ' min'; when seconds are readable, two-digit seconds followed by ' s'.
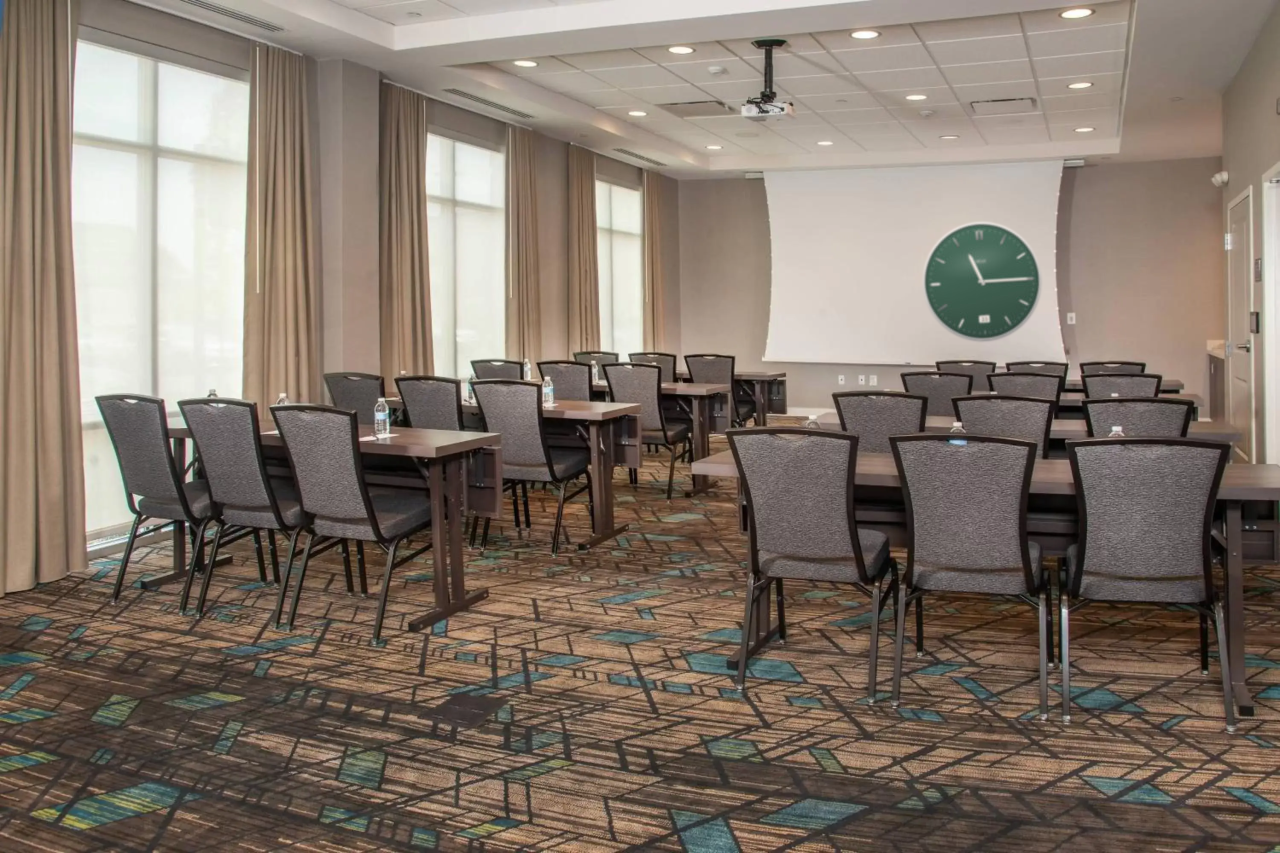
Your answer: 11 h 15 min
